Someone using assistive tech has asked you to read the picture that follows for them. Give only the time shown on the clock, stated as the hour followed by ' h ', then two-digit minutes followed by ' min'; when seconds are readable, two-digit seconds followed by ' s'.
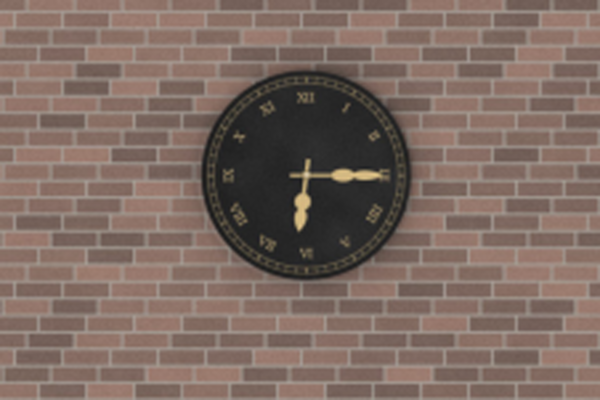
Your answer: 6 h 15 min
